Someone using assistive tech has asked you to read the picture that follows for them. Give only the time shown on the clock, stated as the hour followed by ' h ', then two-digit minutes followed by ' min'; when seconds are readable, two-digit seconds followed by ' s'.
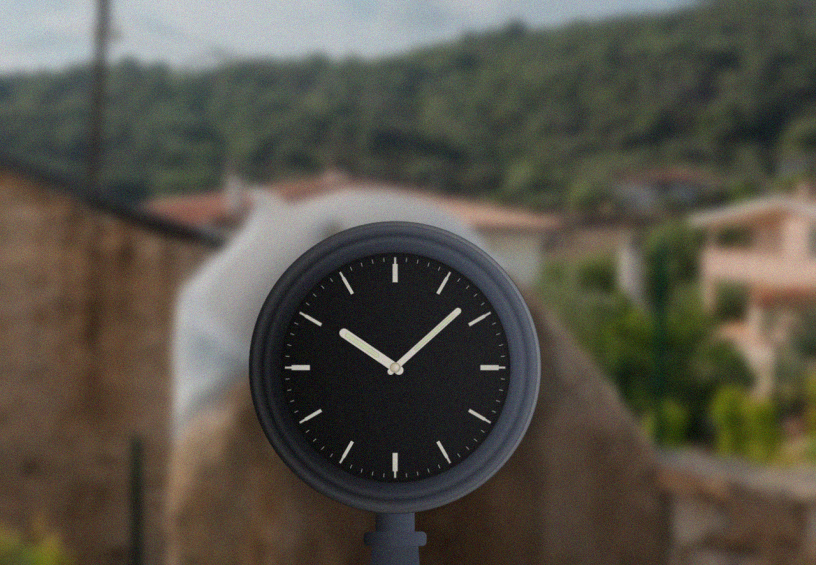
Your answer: 10 h 08 min
